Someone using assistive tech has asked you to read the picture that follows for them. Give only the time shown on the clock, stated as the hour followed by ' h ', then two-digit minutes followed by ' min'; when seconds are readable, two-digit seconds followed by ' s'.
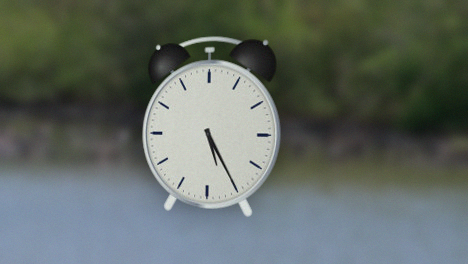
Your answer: 5 h 25 min
